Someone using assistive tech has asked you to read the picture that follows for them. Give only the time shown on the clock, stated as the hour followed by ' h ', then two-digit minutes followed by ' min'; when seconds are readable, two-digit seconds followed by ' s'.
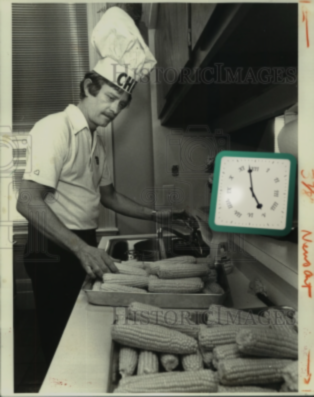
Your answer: 4 h 58 min
